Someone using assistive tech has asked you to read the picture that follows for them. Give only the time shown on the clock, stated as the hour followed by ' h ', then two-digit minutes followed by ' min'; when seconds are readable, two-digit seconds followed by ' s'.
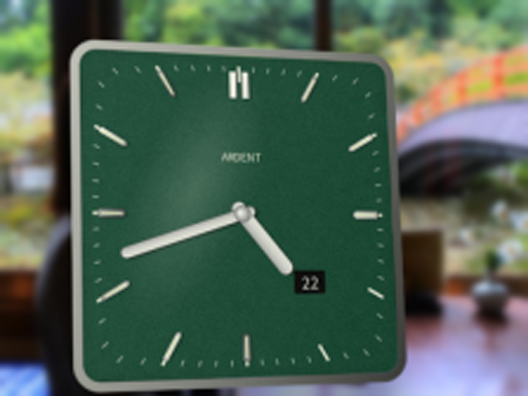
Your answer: 4 h 42 min
